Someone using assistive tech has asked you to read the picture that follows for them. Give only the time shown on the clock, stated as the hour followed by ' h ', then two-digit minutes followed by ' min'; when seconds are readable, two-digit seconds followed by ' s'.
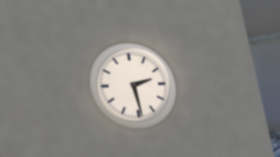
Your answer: 2 h 29 min
